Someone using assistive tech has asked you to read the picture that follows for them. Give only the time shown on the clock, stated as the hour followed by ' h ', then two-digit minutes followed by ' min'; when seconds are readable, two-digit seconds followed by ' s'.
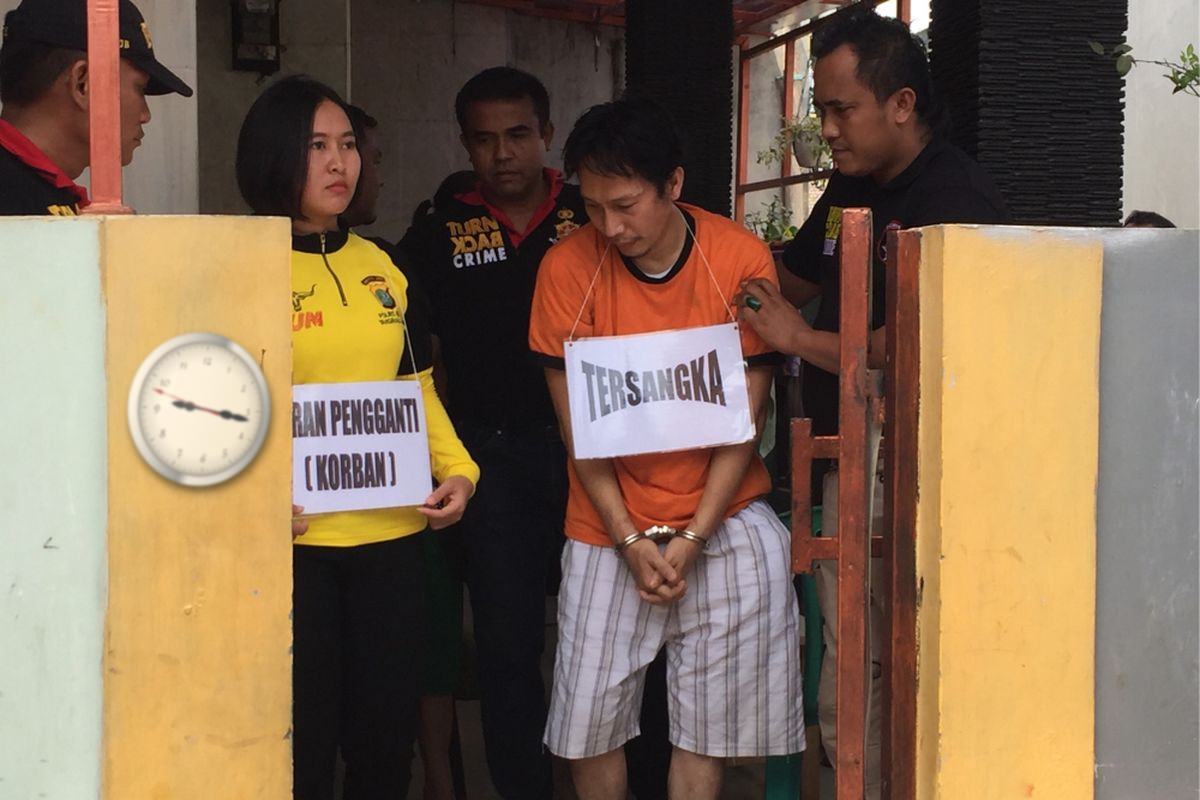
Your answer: 9 h 16 min 48 s
